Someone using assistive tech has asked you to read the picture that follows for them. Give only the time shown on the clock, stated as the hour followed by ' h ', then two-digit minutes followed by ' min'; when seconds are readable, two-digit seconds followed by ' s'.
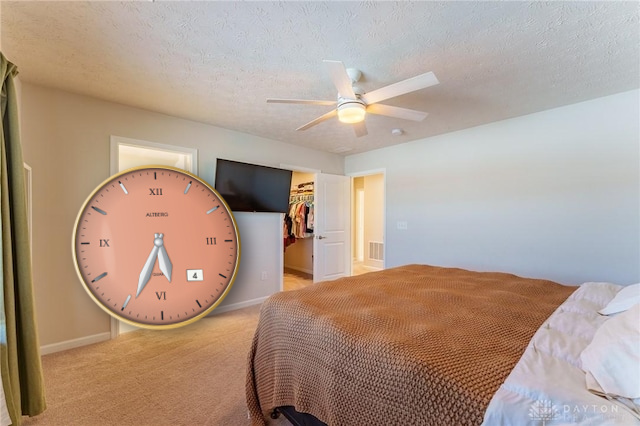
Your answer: 5 h 34 min
